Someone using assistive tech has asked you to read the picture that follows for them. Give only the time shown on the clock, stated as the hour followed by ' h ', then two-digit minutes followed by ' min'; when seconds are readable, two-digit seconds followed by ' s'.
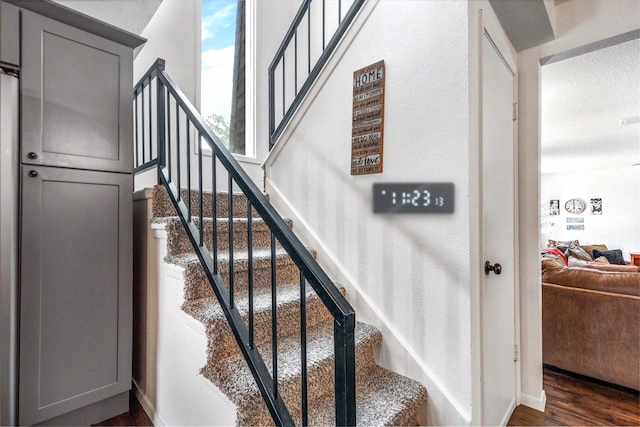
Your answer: 11 h 23 min
